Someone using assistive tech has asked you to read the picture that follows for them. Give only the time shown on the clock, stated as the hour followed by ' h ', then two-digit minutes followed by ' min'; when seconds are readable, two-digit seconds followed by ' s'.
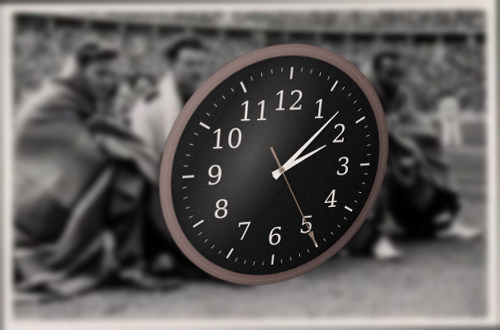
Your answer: 2 h 07 min 25 s
